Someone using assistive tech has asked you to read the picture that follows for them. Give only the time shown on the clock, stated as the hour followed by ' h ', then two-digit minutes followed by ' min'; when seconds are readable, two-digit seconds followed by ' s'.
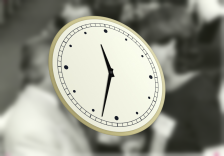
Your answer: 11 h 33 min
